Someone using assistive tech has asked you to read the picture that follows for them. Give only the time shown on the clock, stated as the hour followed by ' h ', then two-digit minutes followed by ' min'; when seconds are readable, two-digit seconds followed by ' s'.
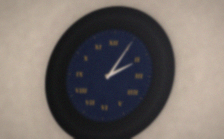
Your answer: 2 h 05 min
